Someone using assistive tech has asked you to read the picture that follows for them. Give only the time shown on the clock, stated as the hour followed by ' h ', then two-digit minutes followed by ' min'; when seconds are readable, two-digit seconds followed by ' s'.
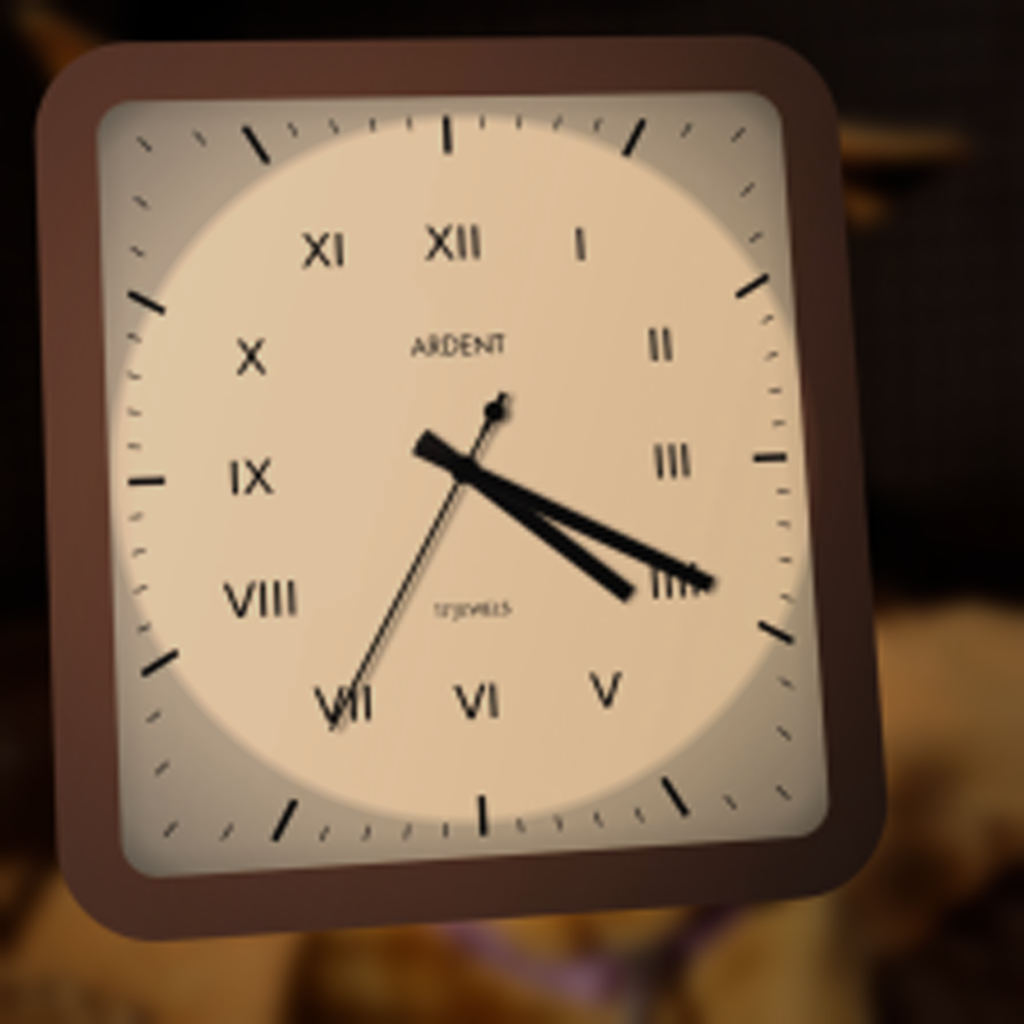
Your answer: 4 h 19 min 35 s
